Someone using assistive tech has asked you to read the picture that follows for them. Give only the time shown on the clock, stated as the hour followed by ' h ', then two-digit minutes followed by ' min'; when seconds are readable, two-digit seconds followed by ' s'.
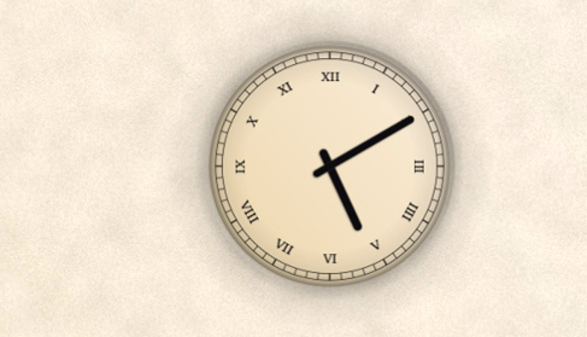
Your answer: 5 h 10 min
